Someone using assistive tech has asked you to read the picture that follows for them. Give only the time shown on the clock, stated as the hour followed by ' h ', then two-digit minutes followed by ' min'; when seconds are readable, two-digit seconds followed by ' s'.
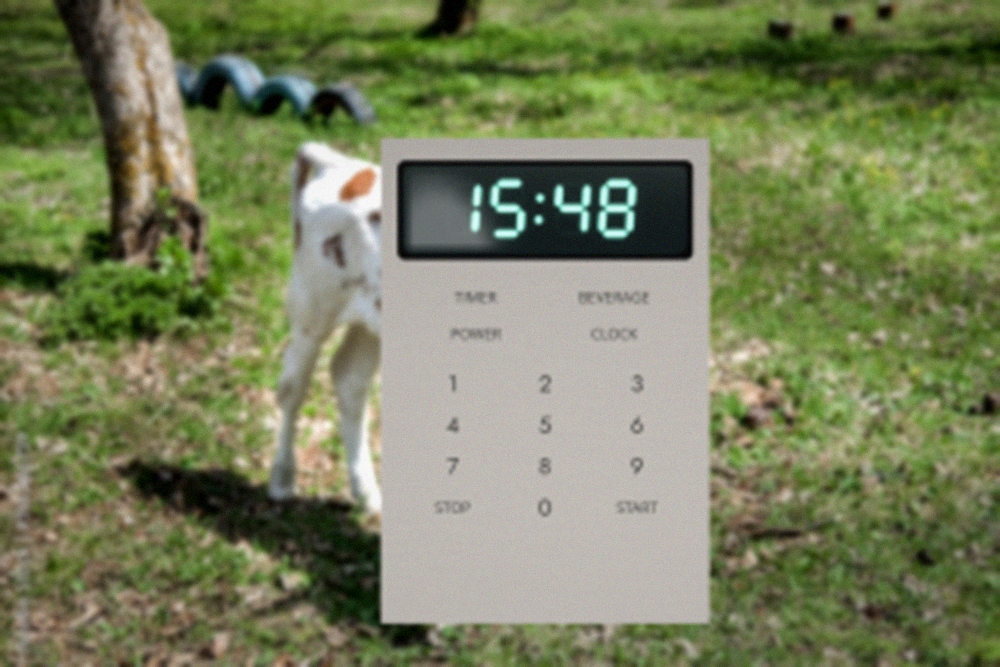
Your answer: 15 h 48 min
